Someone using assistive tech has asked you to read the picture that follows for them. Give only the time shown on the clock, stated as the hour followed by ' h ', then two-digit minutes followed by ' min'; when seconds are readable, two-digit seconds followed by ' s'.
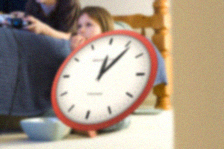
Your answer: 12 h 06 min
